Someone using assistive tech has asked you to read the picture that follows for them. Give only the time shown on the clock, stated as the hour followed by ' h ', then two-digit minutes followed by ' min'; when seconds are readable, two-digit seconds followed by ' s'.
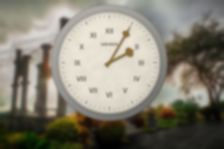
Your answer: 2 h 05 min
